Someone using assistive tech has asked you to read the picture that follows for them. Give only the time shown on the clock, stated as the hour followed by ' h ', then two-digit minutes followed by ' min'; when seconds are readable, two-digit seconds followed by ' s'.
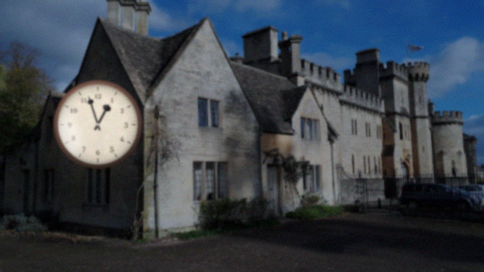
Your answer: 12 h 57 min
